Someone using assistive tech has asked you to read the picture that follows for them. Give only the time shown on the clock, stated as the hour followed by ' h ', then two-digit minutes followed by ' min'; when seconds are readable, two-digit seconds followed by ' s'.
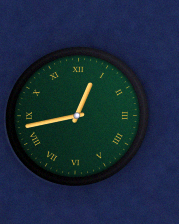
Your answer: 12 h 43 min
